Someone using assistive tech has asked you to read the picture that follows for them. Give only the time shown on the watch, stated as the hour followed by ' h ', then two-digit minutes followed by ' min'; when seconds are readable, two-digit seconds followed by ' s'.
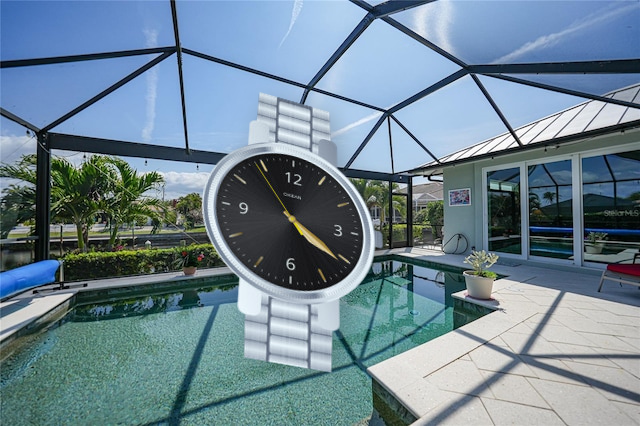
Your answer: 4 h 20 min 54 s
